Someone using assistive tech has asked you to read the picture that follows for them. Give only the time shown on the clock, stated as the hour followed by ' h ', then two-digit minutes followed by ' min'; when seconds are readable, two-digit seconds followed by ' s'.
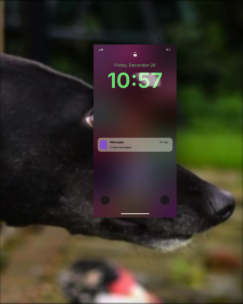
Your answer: 10 h 57 min
